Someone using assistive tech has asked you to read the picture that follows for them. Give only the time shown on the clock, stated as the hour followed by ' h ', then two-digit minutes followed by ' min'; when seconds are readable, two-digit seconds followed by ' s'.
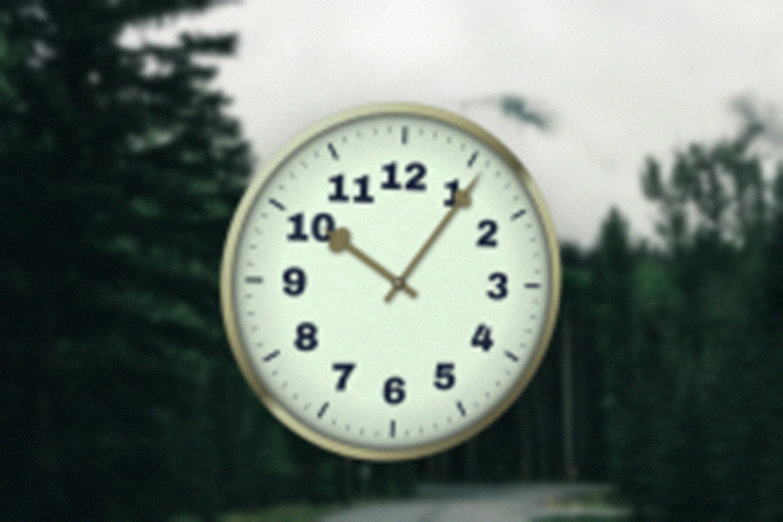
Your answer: 10 h 06 min
